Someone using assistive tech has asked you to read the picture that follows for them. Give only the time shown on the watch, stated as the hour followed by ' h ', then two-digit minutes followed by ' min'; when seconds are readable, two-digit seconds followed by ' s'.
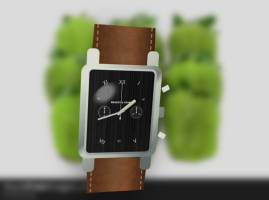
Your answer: 1 h 42 min
